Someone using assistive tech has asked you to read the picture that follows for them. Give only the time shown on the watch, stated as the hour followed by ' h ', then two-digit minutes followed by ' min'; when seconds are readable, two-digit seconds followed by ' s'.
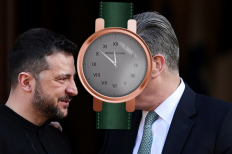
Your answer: 11 h 52 min
